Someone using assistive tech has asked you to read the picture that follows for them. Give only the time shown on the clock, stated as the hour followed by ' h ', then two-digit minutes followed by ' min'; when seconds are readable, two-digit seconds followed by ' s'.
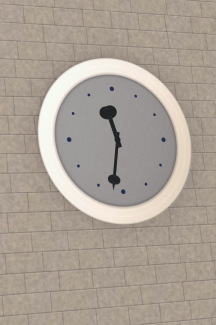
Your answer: 11 h 32 min
